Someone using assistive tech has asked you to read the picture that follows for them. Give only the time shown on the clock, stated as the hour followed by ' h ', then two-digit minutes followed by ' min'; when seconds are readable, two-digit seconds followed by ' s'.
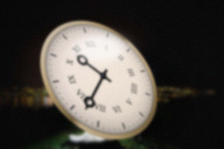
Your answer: 10 h 38 min
